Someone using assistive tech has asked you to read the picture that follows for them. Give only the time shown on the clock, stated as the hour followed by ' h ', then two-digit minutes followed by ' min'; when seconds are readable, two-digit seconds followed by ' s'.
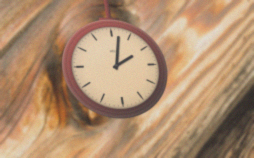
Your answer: 2 h 02 min
